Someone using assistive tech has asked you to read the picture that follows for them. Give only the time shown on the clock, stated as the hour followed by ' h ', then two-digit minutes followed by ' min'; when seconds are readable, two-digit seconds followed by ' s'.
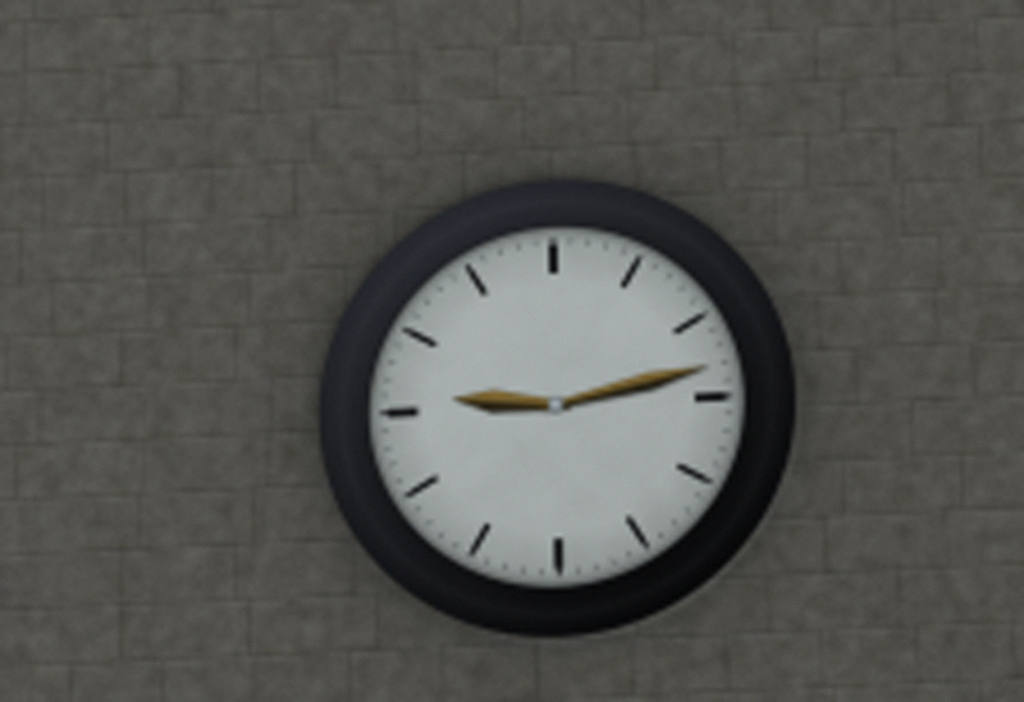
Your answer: 9 h 13 min
